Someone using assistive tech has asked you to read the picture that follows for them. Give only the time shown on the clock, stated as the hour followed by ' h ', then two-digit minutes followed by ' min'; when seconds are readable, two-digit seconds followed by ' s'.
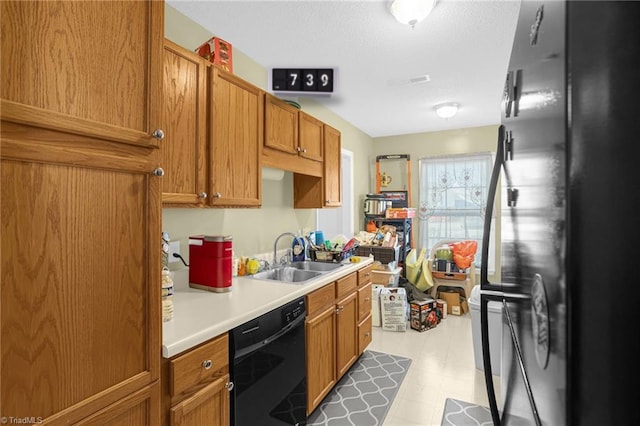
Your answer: 7 h 39 min
